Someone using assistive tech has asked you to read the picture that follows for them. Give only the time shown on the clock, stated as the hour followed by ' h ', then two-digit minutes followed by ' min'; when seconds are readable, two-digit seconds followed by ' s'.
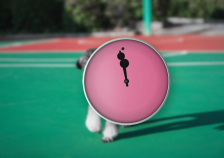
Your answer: 11 h 59 min
